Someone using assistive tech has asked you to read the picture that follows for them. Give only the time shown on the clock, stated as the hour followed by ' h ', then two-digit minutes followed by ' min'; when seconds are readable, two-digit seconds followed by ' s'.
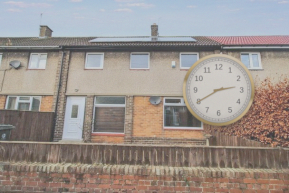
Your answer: 2 h 40 min
